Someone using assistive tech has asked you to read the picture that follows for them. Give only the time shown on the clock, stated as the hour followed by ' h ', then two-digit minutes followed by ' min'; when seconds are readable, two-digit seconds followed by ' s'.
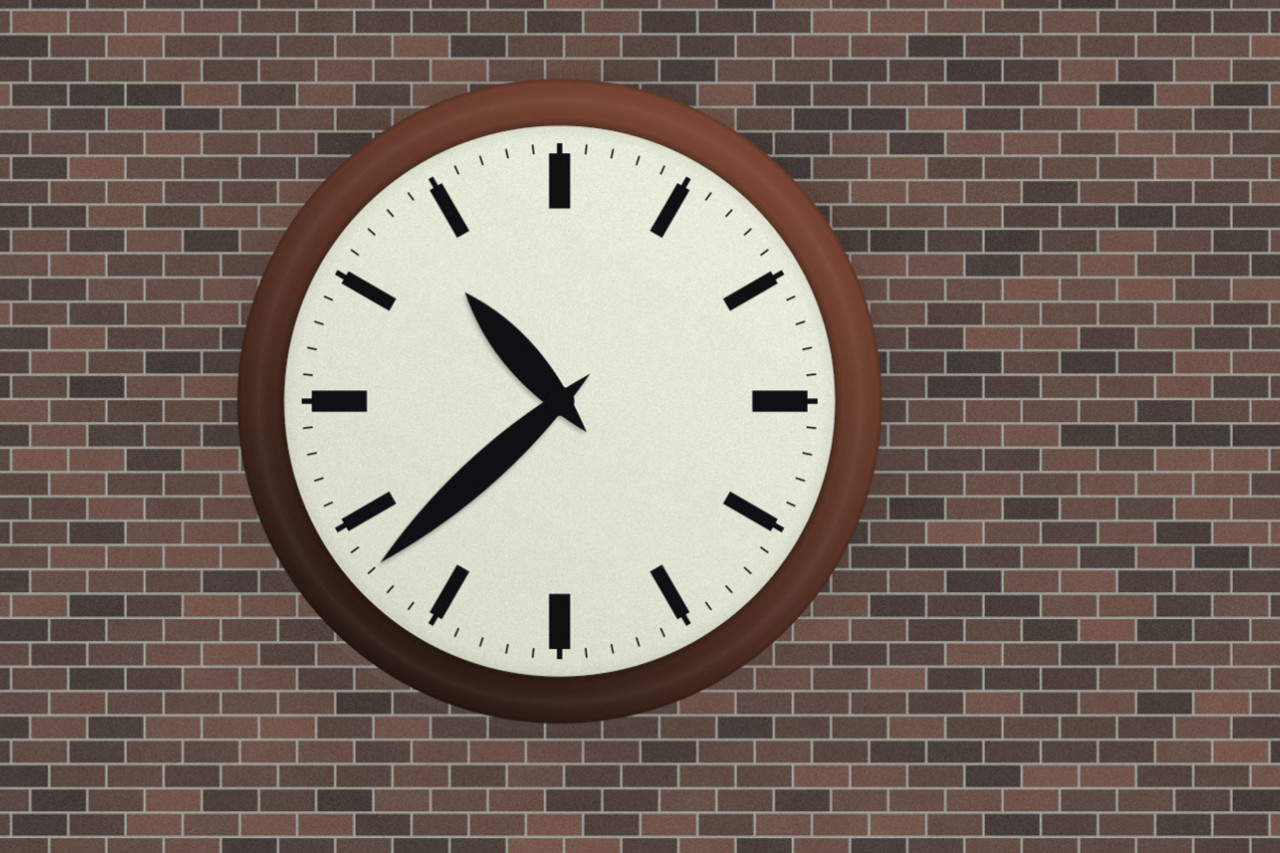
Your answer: 10 h 38 min
